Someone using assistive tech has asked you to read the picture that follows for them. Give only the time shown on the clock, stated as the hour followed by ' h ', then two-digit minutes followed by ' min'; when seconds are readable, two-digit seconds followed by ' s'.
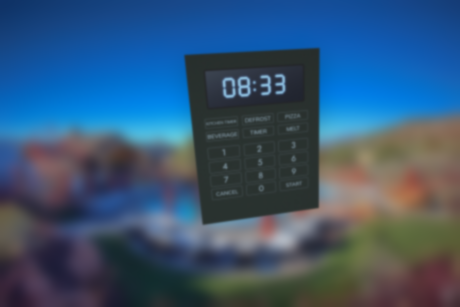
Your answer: 8 h 33 min
